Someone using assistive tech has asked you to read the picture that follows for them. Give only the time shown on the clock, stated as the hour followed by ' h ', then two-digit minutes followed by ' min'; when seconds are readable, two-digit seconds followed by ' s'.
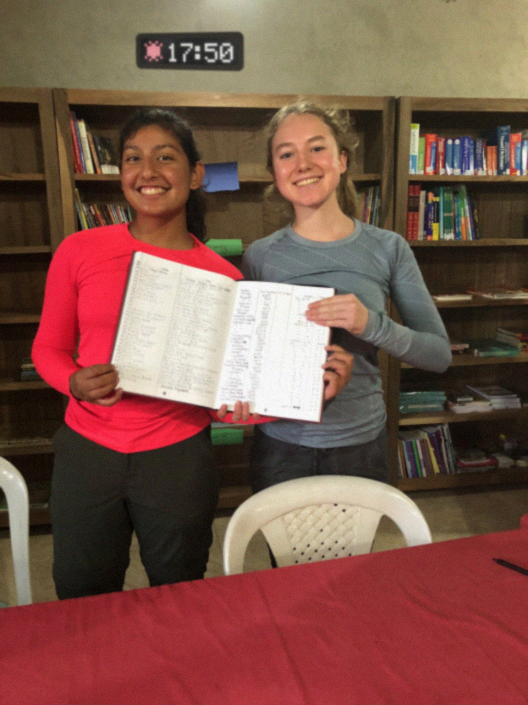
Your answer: 17 h 50 min
